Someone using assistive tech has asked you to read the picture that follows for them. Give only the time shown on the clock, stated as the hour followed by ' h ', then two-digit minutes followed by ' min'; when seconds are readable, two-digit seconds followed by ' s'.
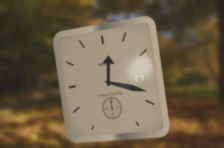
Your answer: 12 h 18 min
